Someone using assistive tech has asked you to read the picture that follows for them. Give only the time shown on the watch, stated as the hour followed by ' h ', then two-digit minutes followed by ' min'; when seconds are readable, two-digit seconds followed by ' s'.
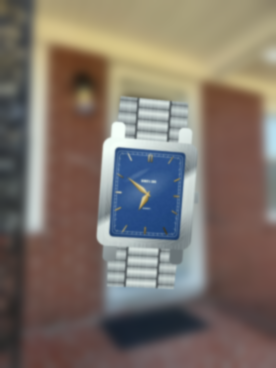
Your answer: 6 h 51 min
